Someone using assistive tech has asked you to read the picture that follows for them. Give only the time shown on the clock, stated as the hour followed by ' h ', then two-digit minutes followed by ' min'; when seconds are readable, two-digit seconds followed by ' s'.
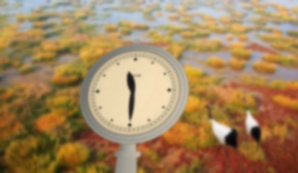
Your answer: 11 h 30 min
